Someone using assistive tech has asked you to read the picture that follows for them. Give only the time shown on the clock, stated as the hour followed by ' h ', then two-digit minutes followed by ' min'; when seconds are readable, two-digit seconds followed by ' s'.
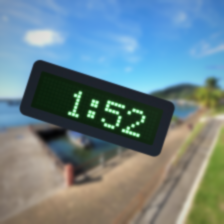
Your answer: 1 h 52 min
